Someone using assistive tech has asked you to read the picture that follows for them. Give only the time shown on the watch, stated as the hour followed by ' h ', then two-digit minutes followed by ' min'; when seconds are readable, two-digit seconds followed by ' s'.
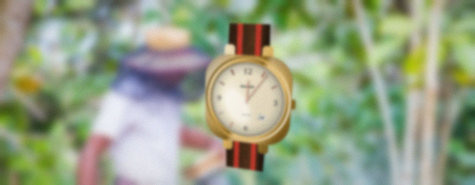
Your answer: 12 h 06 min
